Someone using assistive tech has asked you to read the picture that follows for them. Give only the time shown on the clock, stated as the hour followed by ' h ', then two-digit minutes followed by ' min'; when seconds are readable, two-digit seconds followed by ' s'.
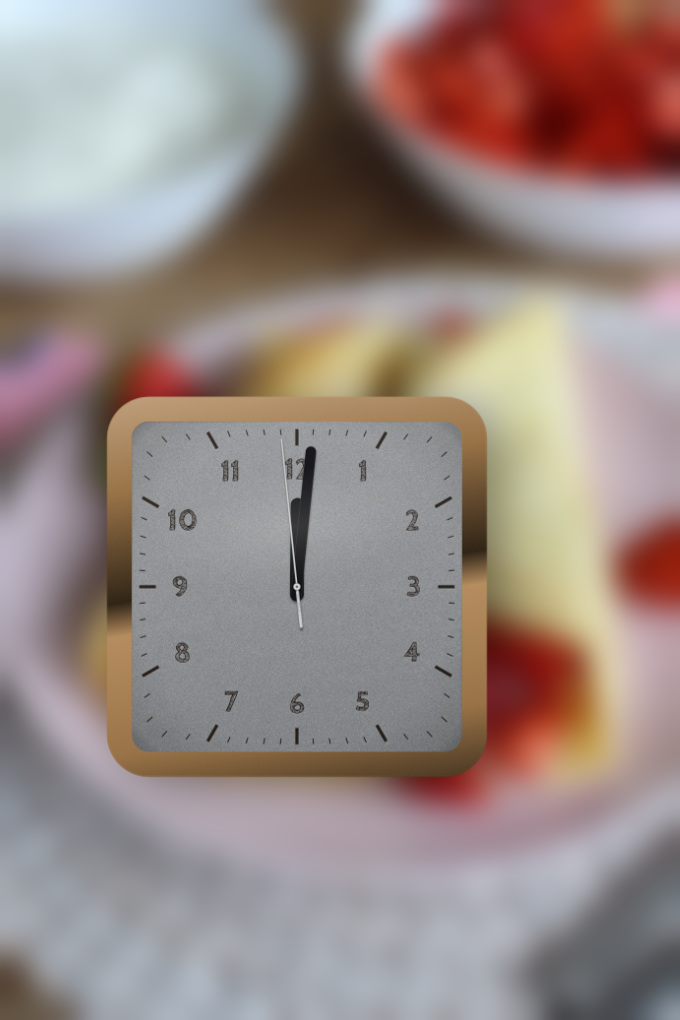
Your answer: 12 h 00 min 59 s
